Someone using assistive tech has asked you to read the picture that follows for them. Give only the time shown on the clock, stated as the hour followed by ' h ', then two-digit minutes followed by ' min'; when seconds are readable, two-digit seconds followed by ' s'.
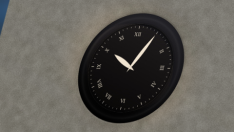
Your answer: 10 h 05 min
